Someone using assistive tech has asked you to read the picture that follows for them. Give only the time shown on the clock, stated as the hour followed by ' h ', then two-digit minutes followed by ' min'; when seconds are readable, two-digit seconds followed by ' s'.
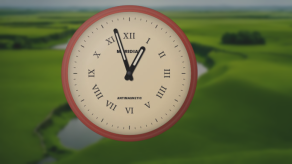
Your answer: 12 h 57 min
